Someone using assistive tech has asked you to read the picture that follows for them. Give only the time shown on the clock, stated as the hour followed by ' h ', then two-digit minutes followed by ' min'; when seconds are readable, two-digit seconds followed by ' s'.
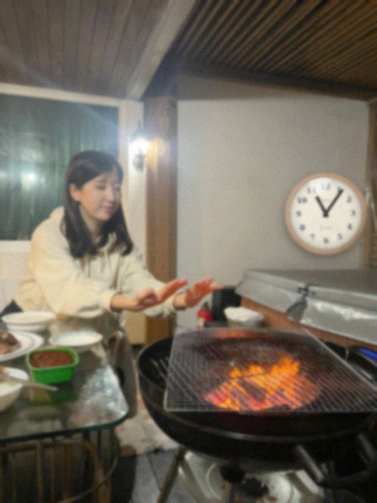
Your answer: 11 h 06 min
